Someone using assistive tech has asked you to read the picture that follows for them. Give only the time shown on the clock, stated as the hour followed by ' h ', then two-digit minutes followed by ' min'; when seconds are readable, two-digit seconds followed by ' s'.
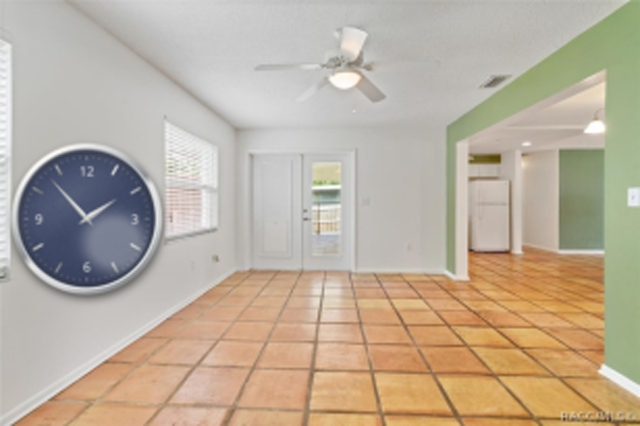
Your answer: 1 h 53 min
